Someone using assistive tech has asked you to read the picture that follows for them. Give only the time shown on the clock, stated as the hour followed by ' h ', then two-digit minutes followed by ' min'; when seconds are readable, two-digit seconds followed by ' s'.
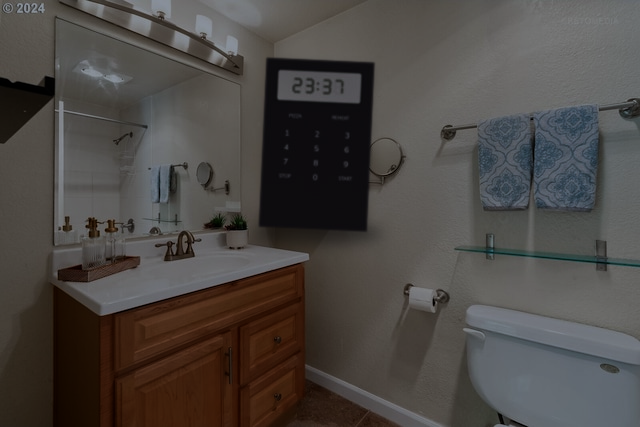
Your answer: 23 h 37 min
